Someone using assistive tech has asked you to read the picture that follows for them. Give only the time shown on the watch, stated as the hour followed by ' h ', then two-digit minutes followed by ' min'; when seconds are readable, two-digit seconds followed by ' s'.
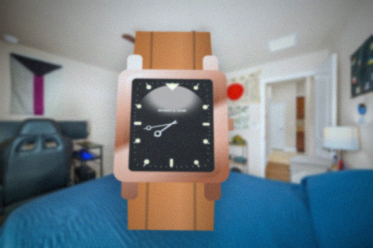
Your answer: 7 h 43 min
